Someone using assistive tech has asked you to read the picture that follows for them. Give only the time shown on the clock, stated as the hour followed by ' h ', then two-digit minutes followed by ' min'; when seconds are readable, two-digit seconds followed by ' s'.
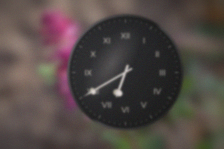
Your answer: 6 h 40 min
